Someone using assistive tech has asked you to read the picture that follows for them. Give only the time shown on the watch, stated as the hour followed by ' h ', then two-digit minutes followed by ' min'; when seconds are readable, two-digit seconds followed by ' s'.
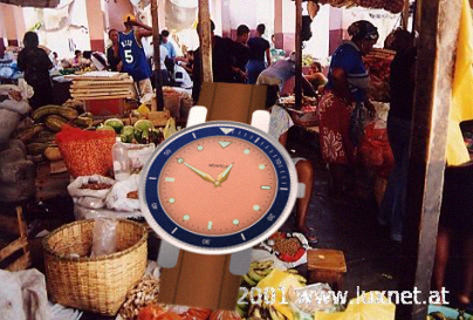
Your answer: 12 h 50 min
